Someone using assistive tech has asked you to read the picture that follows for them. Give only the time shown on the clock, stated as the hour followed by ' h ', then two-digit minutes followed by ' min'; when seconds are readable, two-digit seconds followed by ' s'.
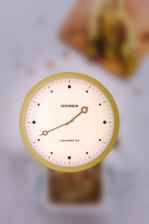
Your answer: 1 h 41 min
